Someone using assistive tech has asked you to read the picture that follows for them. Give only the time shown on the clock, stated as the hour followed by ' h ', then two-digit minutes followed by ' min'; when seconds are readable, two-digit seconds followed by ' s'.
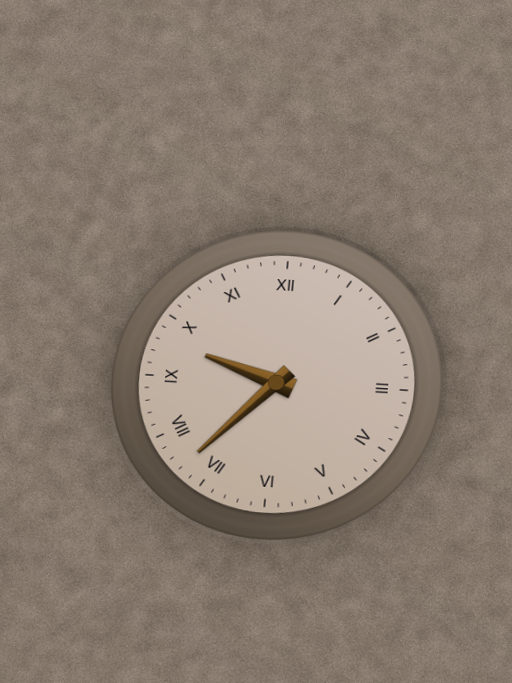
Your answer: 9 h 37 min
